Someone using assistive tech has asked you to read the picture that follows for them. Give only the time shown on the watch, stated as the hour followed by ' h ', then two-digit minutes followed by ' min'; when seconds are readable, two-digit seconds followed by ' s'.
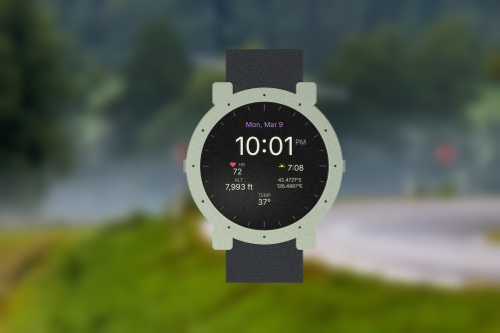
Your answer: 10 h 01 min
